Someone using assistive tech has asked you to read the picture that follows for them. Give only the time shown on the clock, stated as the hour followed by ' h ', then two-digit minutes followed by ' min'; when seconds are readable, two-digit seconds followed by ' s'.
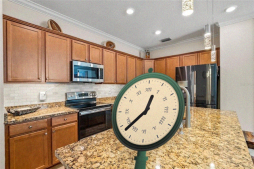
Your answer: 12 h 38 min
